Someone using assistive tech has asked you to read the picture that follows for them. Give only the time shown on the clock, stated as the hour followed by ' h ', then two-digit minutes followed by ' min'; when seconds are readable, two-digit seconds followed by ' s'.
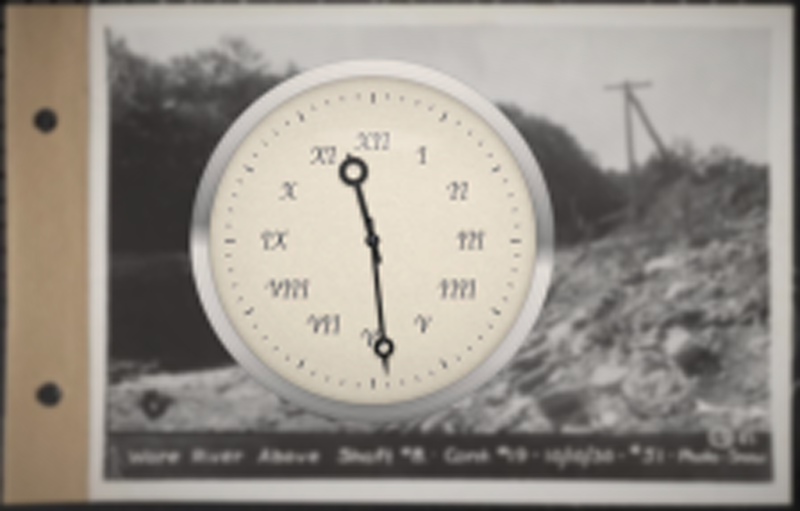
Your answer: 11 h 29 min
